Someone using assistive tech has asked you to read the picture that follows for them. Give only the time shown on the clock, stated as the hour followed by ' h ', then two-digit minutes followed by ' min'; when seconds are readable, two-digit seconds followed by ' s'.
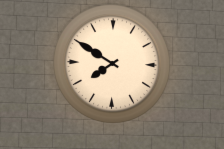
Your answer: 7 h 50 min
